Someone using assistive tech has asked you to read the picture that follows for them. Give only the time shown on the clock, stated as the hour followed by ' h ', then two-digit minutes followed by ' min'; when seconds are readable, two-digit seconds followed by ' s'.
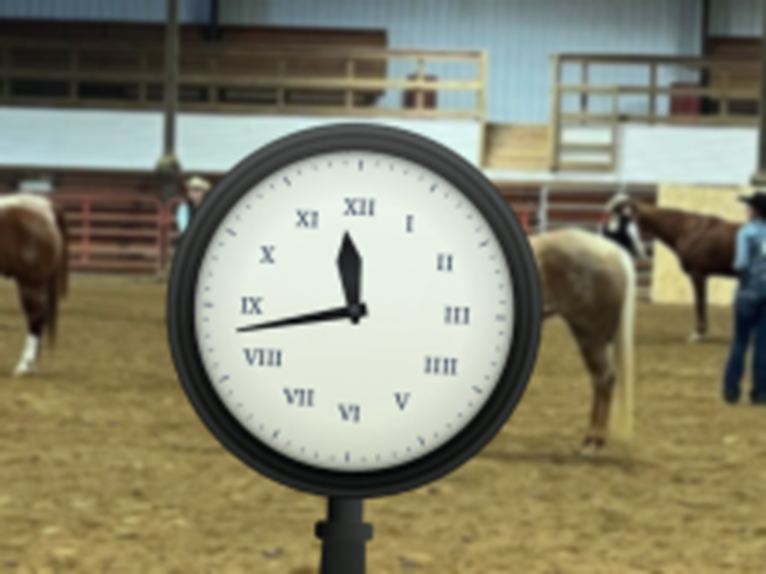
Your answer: 11 h 43 min
